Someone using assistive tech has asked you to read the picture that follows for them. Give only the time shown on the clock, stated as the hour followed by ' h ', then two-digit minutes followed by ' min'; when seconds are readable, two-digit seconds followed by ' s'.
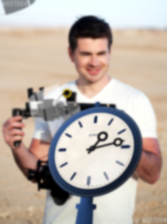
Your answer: 1 h 13 min
